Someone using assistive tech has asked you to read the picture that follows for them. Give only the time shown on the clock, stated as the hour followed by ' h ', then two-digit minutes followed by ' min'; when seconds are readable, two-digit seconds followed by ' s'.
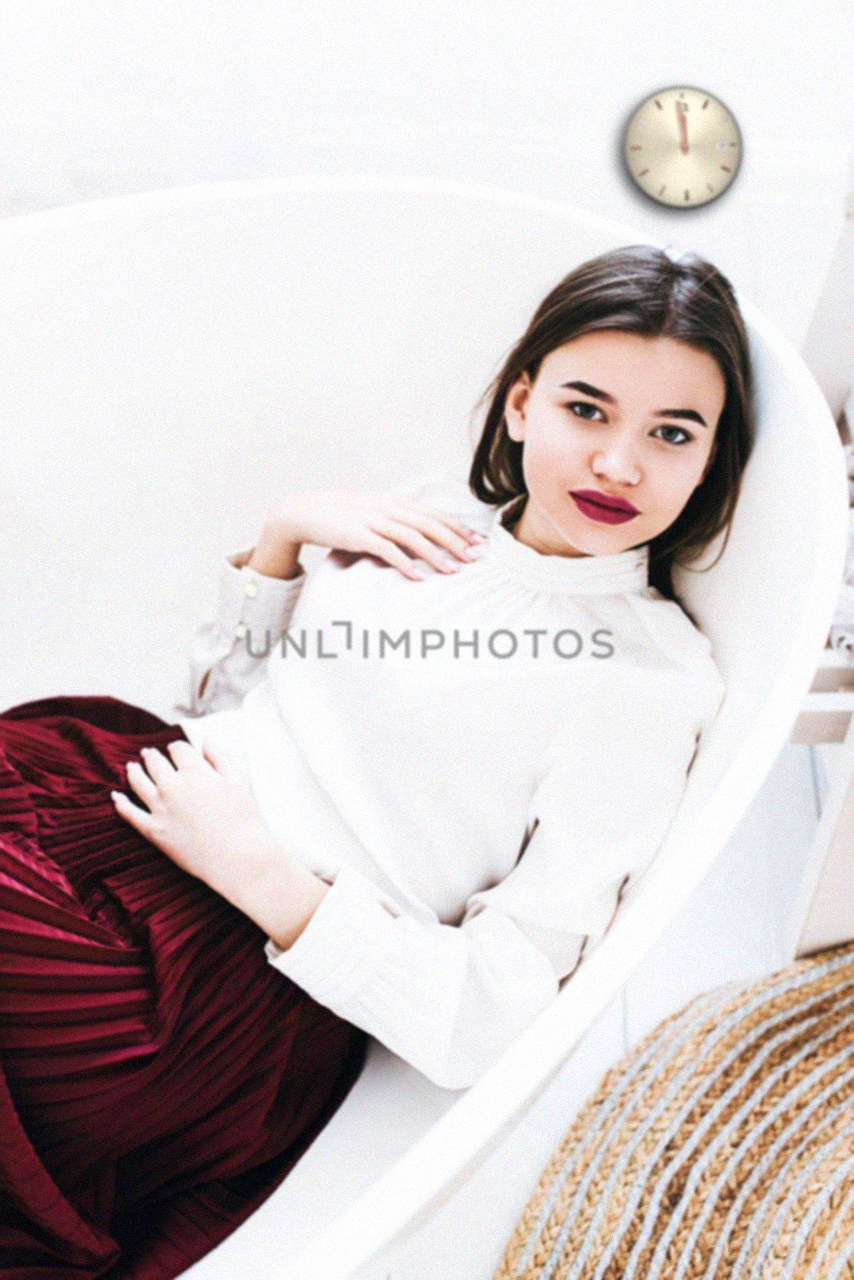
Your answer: 11 h 59 min
